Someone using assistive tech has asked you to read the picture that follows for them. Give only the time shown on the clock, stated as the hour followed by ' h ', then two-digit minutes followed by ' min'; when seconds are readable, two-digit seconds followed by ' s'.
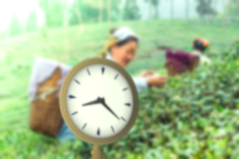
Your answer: 8 h 21 min
